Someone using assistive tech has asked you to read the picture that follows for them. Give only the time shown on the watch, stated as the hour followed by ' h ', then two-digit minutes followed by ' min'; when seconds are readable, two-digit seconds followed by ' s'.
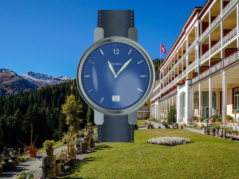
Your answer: 11 h 07 min
